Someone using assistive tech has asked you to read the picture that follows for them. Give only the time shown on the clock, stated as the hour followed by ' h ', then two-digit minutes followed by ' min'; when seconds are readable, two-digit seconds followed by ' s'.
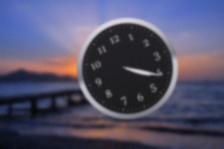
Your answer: 4 h 21 min
